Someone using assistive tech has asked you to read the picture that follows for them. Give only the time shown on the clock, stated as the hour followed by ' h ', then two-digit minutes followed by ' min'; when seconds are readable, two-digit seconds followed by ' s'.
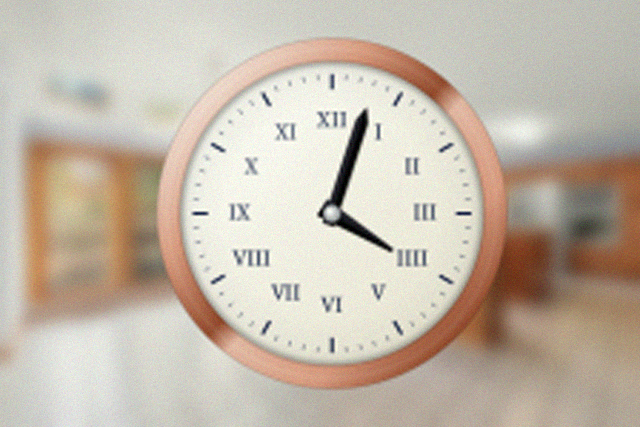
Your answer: 4 h 03 min
